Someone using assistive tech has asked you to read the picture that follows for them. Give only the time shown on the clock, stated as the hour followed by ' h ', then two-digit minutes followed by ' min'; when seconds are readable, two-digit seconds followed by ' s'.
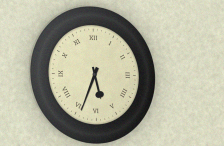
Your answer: 5 h 34 min
